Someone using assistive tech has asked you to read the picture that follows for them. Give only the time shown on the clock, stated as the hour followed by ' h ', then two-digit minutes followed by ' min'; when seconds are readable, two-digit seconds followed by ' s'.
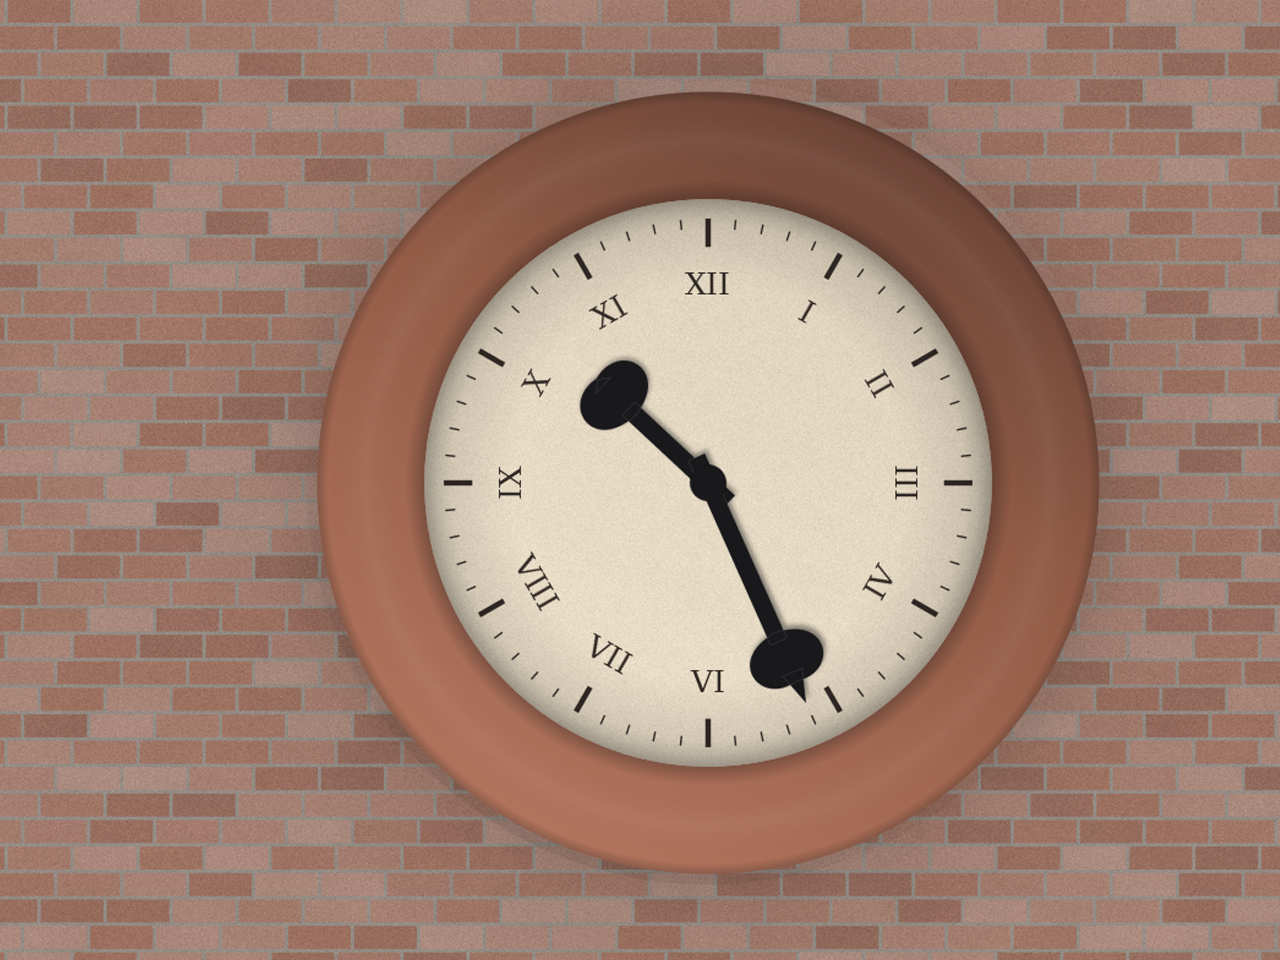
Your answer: 10 h 26 min
